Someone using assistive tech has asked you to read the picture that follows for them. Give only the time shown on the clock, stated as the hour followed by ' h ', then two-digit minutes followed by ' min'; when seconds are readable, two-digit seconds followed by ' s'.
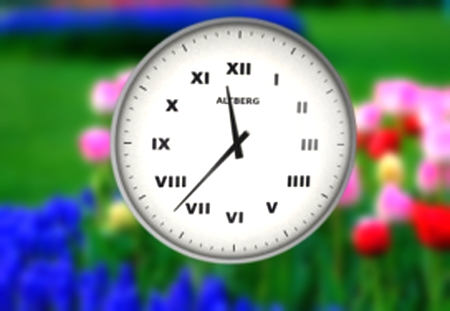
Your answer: 11 h 37 min
